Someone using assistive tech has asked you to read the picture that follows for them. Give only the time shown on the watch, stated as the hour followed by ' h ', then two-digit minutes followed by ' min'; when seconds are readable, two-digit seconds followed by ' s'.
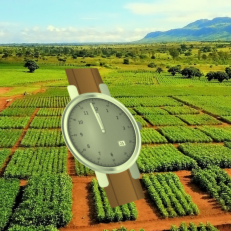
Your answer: 11 h 59 min
